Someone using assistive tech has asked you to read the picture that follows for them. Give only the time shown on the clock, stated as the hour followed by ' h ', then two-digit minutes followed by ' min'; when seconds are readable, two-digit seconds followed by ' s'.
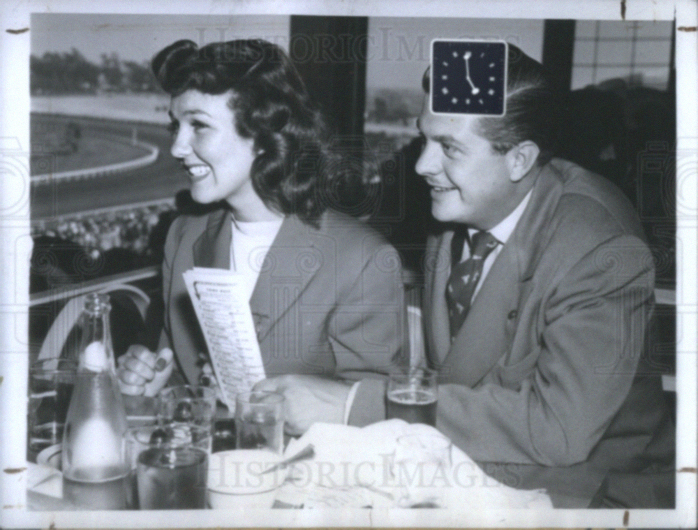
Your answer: 4 h 59 min
